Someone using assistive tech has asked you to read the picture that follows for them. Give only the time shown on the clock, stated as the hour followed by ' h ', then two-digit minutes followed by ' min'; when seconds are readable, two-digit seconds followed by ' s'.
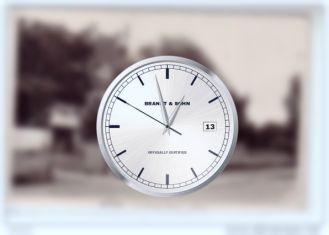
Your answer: 12 h 57 min 50 s
